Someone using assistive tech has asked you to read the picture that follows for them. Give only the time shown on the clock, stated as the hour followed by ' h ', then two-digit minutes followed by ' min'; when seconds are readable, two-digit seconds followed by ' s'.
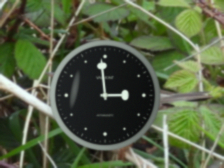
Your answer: 2 h 59 min
